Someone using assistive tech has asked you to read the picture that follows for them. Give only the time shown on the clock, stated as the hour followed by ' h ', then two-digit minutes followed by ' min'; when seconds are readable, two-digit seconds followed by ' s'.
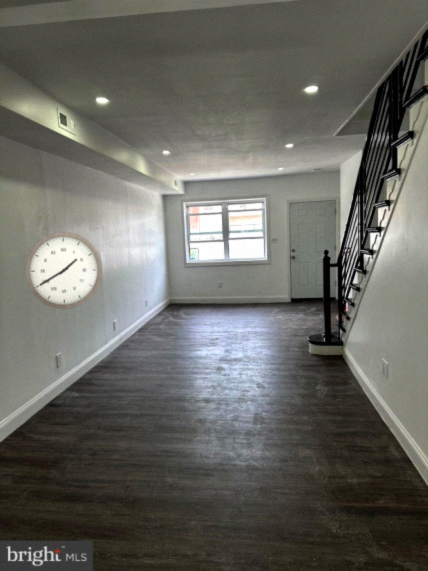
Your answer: 1 h 40 min
